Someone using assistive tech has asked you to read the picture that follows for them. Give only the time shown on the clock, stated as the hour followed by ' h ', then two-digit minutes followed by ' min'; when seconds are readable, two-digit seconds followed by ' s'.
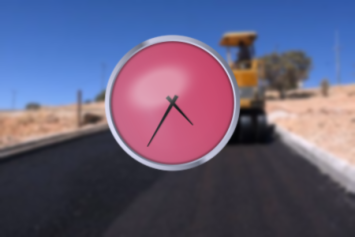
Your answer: 4 h 35 min
